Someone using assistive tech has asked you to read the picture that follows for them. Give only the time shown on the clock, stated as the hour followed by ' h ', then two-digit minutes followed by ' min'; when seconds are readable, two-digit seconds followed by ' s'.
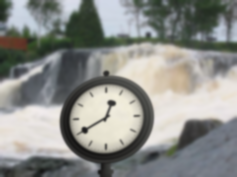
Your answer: 12 h 40 min
